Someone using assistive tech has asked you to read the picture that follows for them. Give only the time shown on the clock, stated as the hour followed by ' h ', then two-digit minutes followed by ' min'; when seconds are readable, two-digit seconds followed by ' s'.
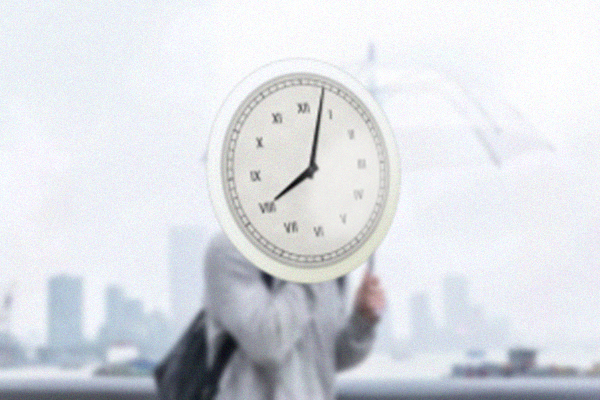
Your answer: 8 h 03 min
